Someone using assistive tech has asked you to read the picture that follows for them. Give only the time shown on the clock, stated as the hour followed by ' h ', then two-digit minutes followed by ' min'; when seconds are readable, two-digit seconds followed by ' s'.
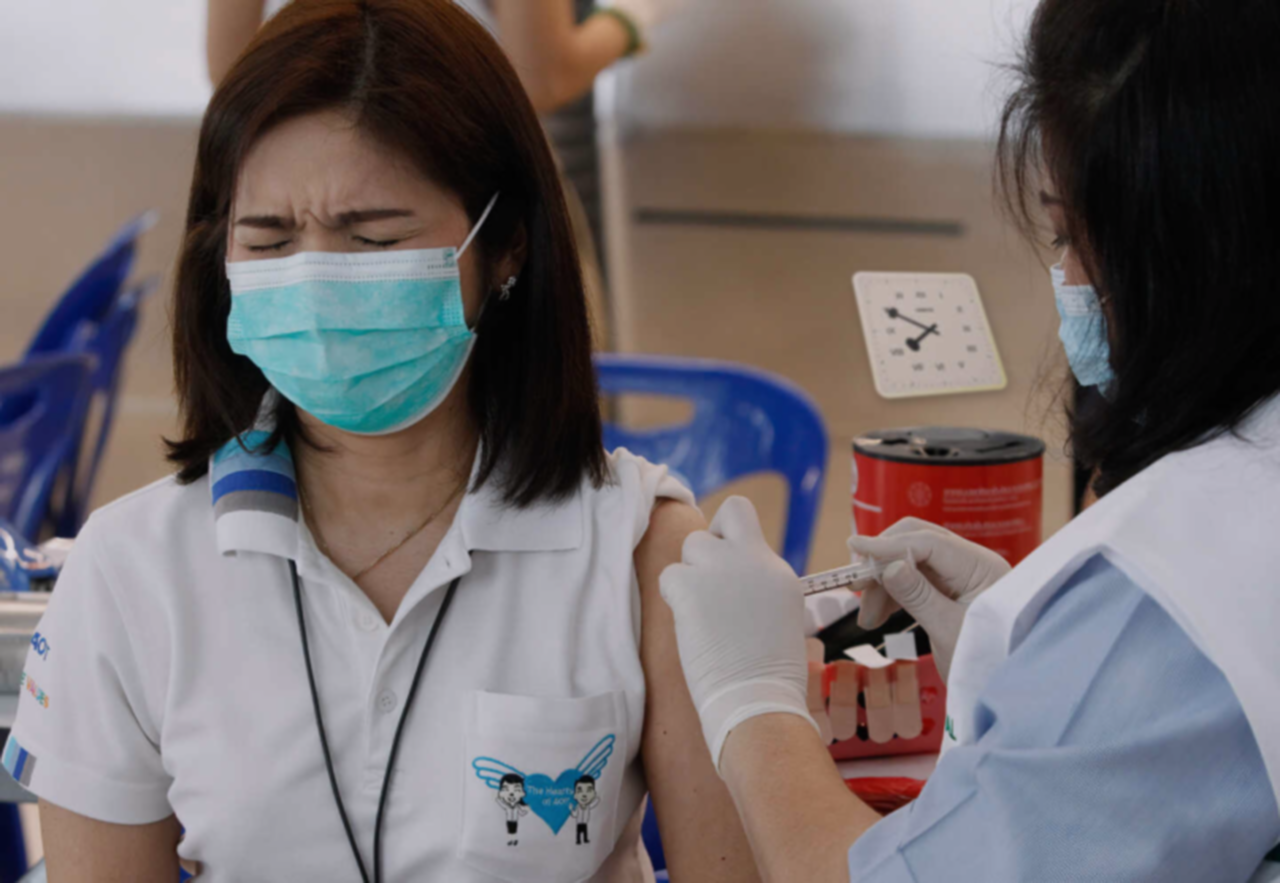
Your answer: 7 h 50 min
